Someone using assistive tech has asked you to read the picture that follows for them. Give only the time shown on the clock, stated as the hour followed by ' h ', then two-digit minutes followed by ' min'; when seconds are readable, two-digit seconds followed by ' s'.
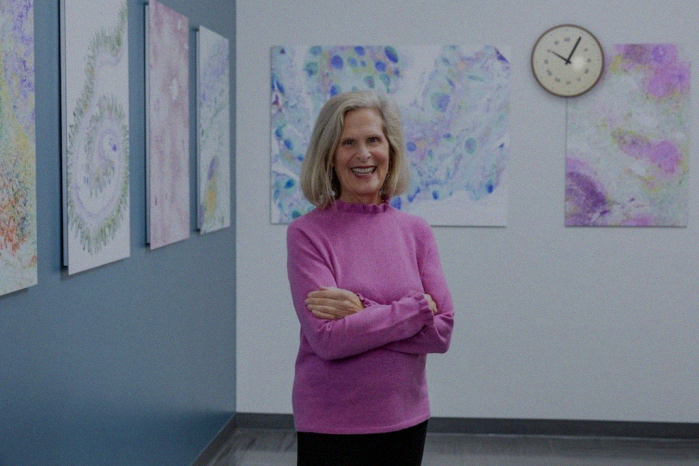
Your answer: 10 h 05 min
